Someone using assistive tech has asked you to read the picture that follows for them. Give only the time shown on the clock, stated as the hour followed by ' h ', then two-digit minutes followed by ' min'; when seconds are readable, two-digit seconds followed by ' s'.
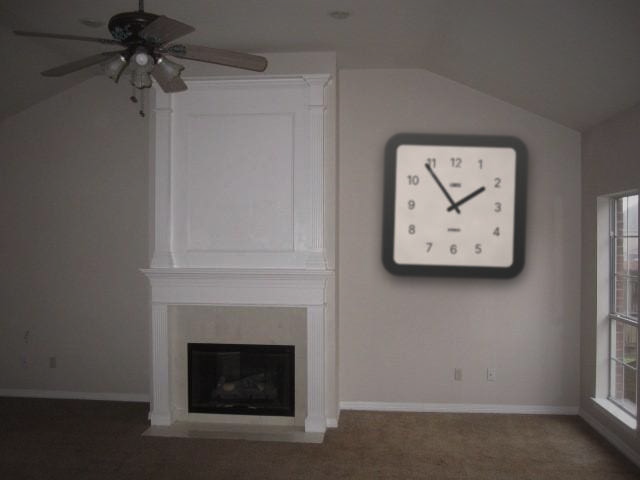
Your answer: 1 h 54 min
